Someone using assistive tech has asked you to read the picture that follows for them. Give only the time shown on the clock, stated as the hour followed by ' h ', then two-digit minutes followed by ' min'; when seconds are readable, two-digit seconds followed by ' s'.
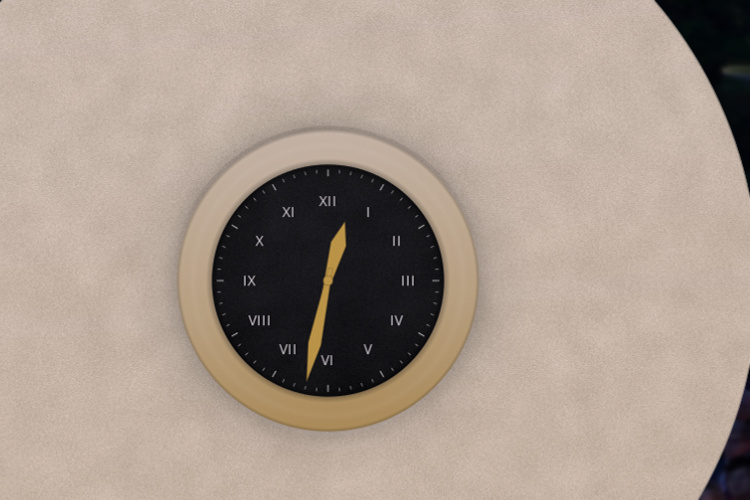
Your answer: 12 h 32 min
